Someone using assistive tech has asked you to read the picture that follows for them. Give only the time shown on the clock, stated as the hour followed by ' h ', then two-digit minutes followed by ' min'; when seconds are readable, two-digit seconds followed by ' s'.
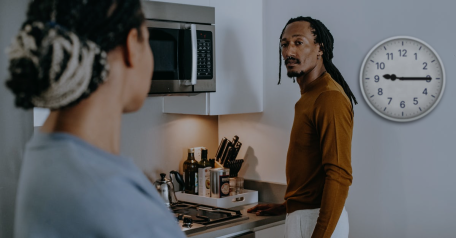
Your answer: 9 h 15 min
